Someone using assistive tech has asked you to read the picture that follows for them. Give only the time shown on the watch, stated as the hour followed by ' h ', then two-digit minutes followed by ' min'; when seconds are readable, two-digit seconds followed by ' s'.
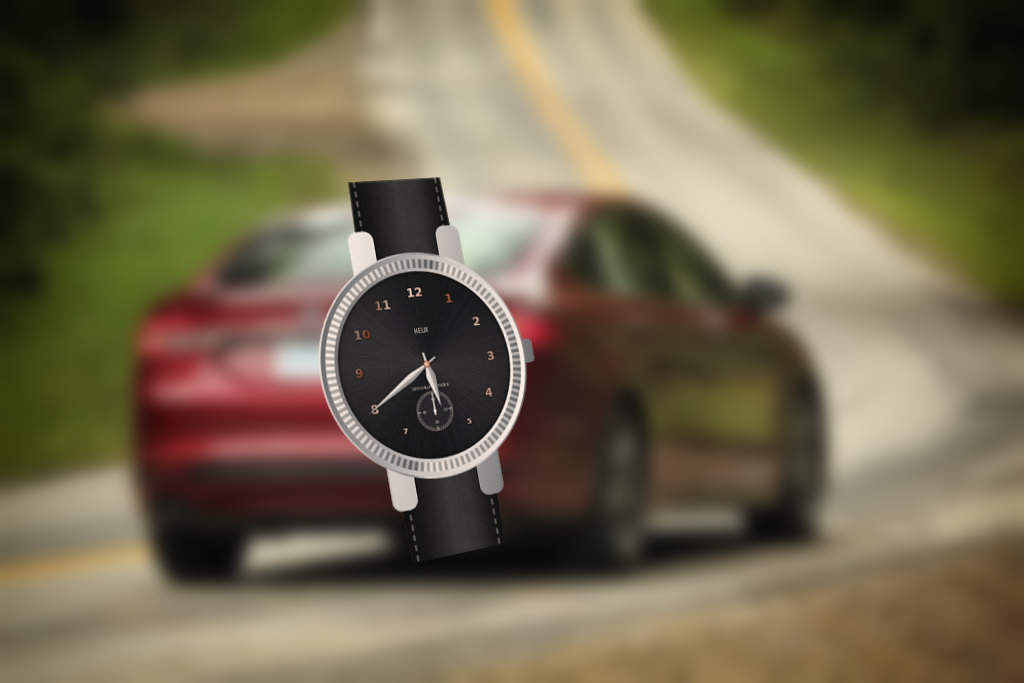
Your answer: 5 h 40 min
